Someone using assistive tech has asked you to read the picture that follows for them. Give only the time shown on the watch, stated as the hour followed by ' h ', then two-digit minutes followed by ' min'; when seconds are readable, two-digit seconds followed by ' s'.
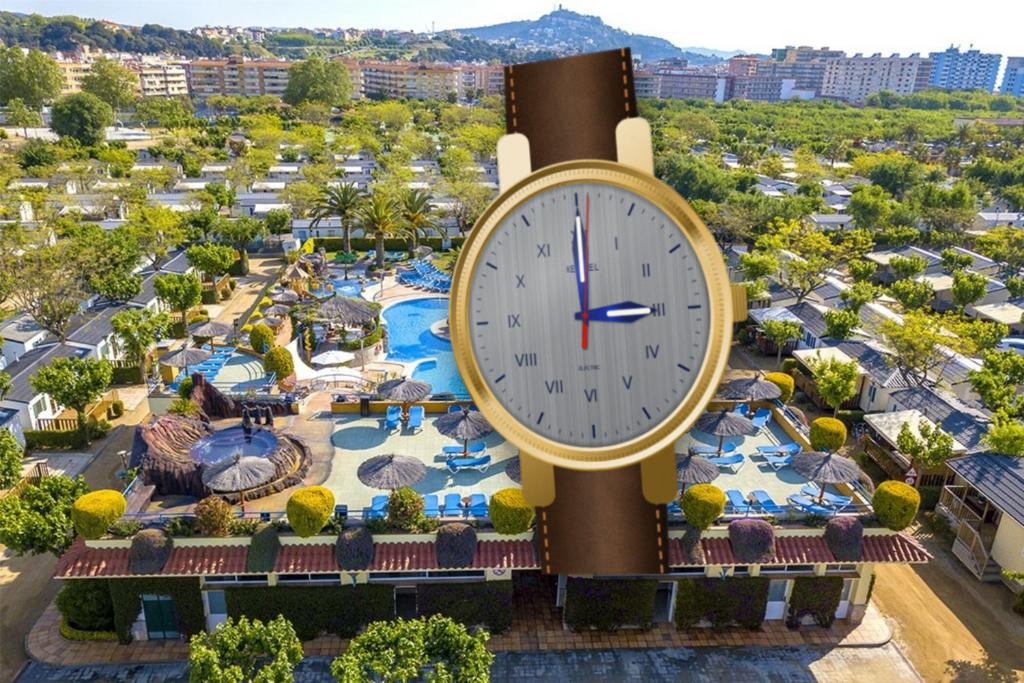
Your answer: 3 h 00 min 01 s
